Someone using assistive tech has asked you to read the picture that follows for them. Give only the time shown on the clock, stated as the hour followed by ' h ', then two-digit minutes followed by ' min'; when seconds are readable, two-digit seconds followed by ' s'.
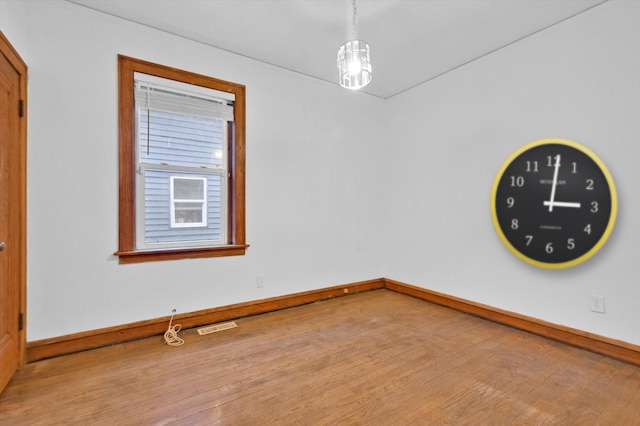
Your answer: 3 h 01 min
